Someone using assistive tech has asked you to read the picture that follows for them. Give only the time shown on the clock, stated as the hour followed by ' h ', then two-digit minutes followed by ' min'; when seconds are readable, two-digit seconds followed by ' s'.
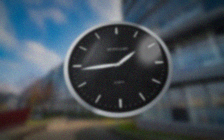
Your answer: 1 h 44 min
